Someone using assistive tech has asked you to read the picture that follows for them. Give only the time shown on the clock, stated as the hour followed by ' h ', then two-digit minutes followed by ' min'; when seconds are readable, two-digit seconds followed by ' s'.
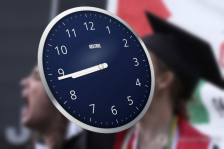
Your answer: 8 h 44 min
